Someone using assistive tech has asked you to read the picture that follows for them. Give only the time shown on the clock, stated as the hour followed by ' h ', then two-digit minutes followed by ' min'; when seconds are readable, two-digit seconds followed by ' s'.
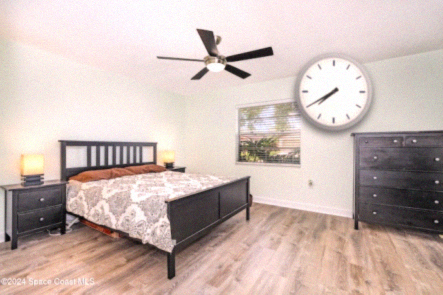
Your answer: 7 h 40 min
